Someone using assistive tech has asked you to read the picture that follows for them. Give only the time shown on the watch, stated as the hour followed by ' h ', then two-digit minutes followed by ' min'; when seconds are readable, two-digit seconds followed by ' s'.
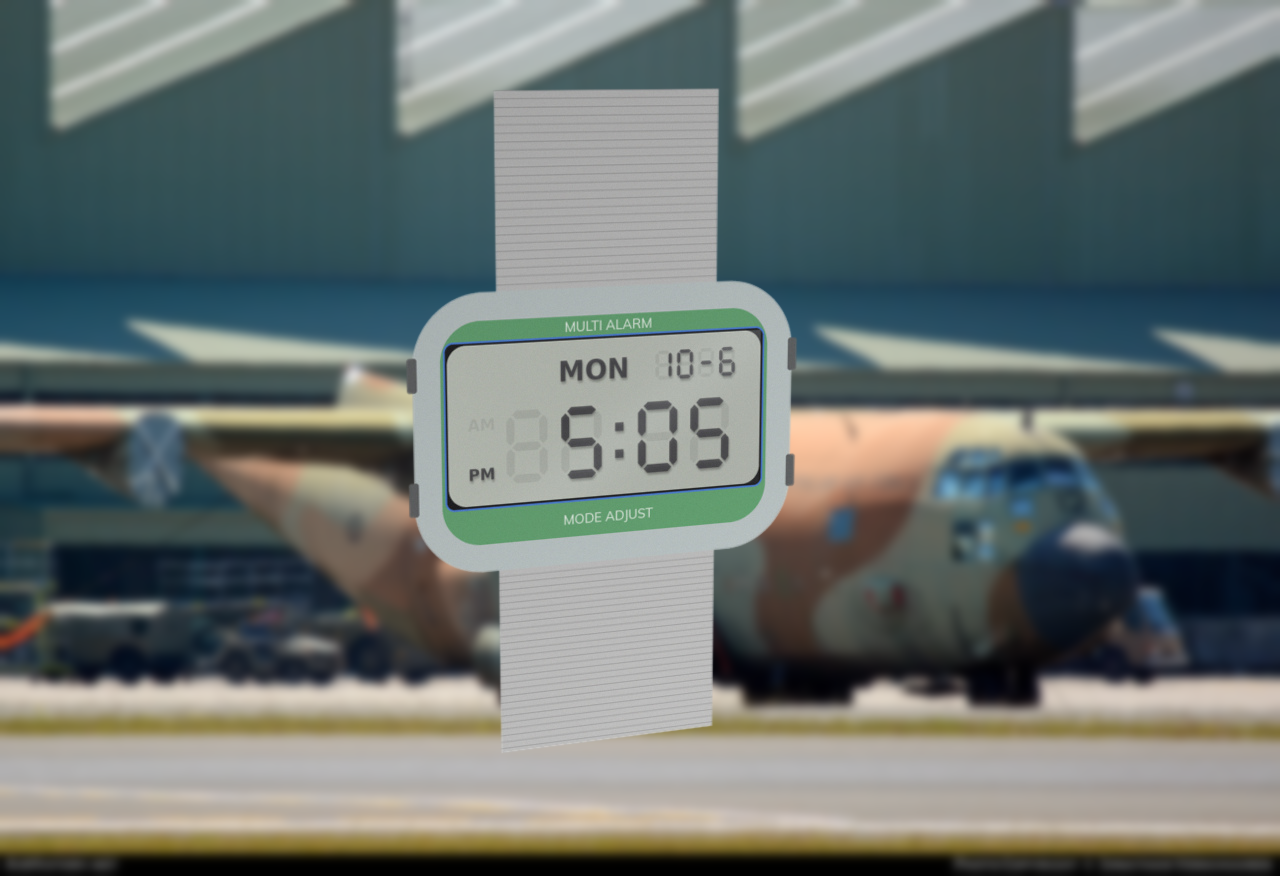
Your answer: 5 h 05 min
